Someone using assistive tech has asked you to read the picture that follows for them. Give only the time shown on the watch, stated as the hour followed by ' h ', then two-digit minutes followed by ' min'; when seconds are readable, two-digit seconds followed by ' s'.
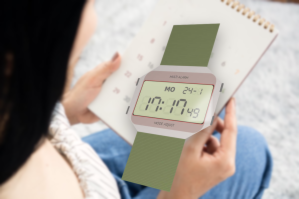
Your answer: 17 h 17 min 49 s
